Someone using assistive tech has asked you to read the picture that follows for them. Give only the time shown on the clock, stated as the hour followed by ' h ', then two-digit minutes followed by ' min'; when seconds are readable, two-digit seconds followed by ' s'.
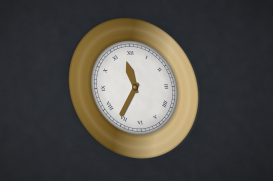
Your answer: 11 h 36 min
